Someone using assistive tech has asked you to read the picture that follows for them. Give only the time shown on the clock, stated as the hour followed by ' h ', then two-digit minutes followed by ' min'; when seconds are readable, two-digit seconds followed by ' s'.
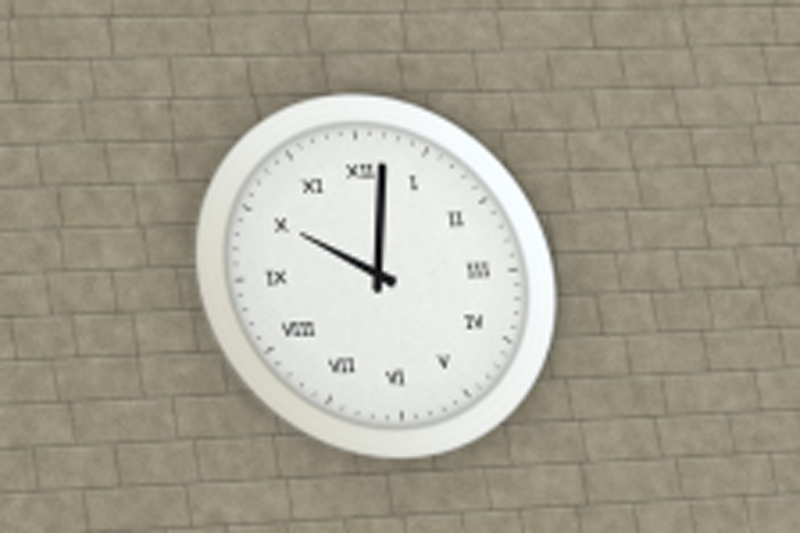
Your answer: 10 h 02 min
